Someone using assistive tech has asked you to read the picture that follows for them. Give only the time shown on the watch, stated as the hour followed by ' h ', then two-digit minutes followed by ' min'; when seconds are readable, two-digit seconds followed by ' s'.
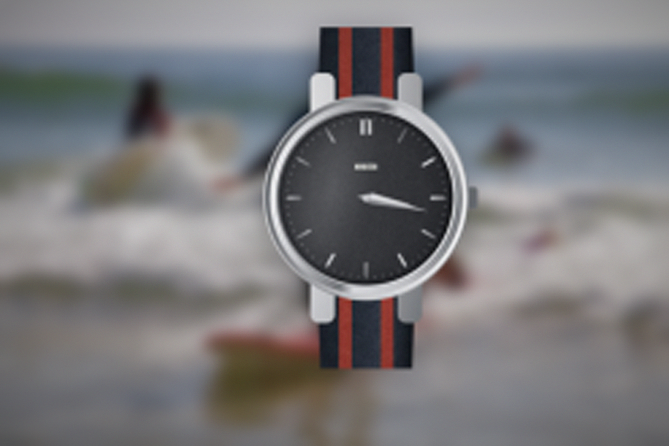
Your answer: 3 h 17 min
